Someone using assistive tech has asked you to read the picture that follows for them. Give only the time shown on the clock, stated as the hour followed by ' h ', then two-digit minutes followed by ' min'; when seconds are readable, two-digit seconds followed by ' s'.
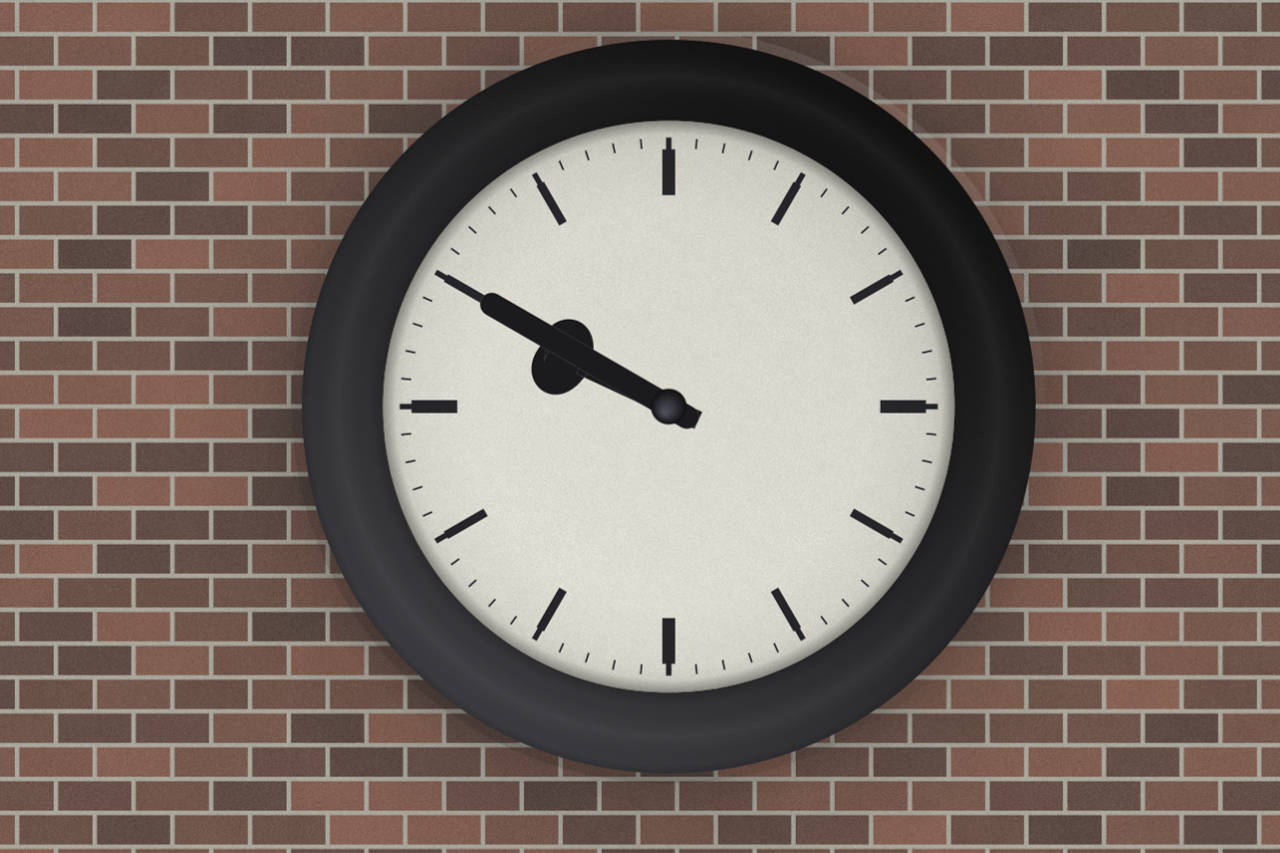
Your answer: 9 h 50 min
